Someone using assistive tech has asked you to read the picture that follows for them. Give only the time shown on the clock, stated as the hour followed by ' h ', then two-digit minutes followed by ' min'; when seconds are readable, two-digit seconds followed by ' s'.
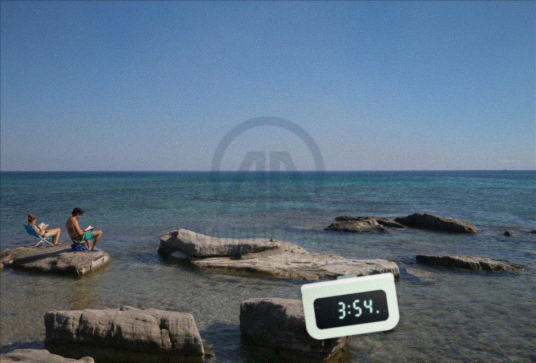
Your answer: 3 h 54 min
